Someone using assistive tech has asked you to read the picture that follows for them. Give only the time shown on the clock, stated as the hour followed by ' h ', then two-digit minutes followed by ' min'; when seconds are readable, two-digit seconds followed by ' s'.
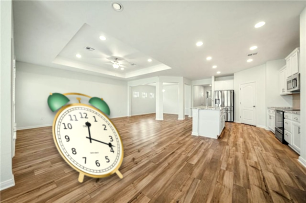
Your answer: 12 h 18 min
